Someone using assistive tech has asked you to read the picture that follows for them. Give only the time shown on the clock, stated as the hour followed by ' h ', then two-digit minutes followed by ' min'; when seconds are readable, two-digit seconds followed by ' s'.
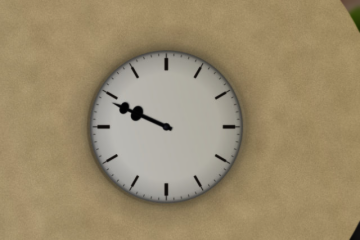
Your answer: 9 h 49 min
